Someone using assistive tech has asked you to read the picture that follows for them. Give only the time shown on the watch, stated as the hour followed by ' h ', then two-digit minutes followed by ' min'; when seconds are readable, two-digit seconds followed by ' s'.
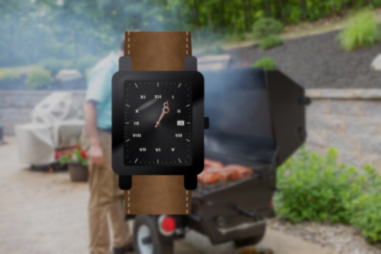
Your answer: 1 h 04 min
